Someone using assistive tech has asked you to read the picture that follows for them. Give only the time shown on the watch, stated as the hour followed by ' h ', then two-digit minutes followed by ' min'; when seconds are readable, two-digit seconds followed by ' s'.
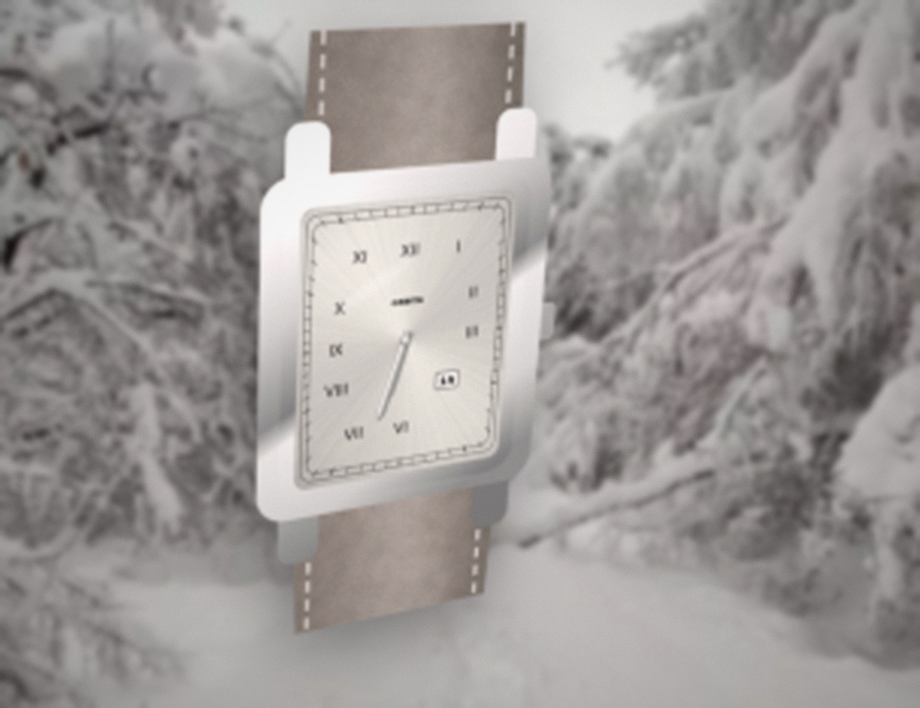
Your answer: 6 h 33 min
